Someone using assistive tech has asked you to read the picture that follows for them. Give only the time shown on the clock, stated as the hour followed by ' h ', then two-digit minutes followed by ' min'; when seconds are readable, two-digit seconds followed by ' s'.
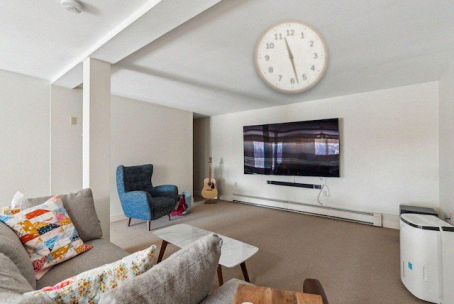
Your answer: 11 h 28 min
